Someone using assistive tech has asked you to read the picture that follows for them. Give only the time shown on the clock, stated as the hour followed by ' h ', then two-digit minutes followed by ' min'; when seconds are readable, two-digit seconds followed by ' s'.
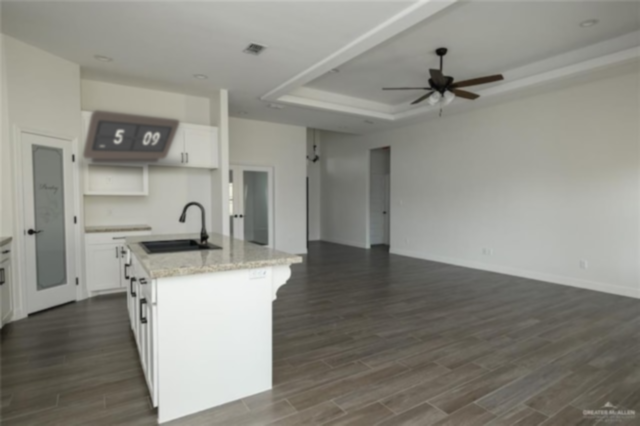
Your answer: 5 h 09 min
